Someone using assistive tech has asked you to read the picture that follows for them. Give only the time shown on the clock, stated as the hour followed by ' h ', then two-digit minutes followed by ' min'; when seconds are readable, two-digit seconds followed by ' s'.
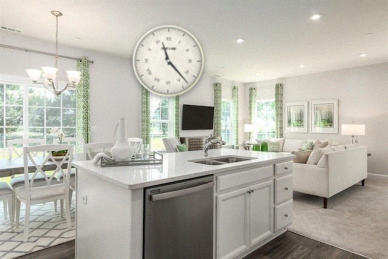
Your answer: 11 h 23 min
